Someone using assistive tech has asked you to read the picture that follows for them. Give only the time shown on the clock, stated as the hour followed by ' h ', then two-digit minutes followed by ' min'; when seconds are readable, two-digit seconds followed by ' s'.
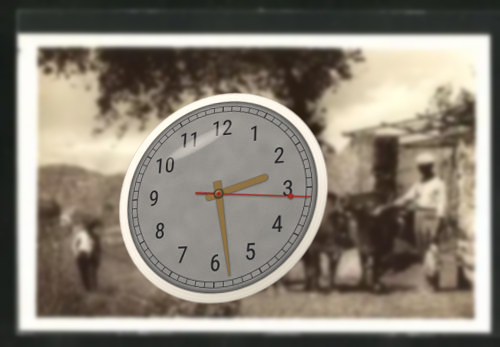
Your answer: 2 h 28 min 16 s
